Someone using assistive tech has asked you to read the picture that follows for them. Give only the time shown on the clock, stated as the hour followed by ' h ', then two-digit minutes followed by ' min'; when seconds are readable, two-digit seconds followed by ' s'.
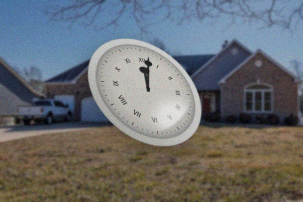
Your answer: 12 h 02 min
